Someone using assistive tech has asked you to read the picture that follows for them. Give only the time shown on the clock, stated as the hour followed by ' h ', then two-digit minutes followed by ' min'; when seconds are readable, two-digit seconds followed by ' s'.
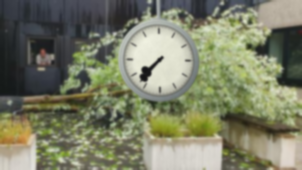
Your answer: 7 h 37 min
